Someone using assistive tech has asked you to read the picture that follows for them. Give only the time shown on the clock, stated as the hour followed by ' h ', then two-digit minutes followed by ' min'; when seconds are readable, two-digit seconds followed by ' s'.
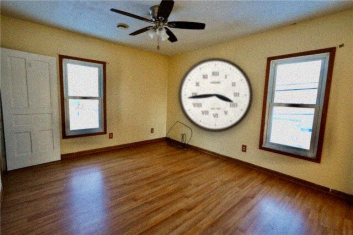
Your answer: 3 h 44 min
